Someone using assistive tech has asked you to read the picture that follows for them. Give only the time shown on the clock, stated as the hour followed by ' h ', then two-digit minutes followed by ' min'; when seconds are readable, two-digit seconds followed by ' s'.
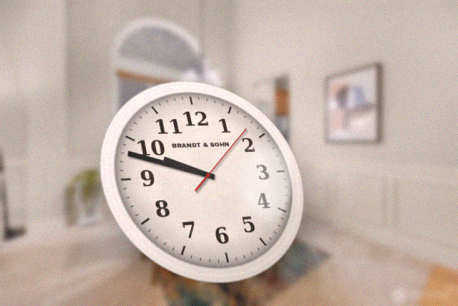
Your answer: 9 h 48 min 08 s
